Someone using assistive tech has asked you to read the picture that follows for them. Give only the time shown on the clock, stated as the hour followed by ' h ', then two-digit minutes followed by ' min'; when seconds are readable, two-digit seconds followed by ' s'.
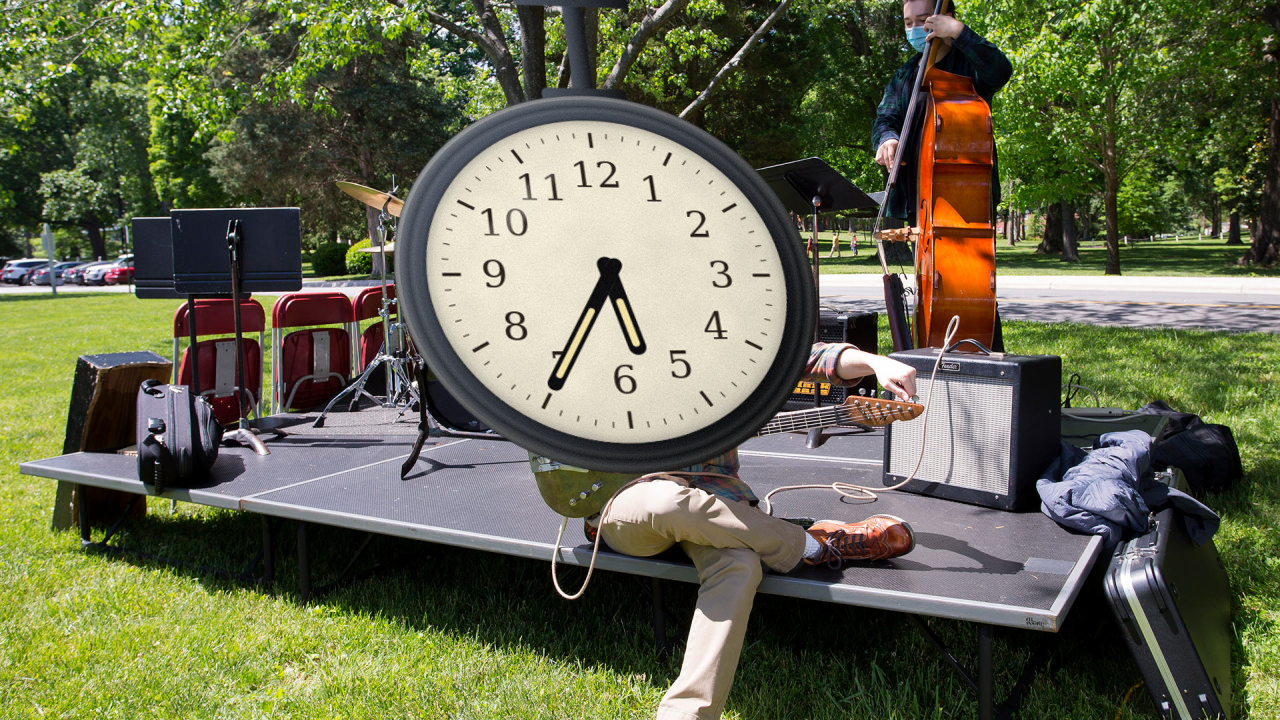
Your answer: 5 h 35 min
